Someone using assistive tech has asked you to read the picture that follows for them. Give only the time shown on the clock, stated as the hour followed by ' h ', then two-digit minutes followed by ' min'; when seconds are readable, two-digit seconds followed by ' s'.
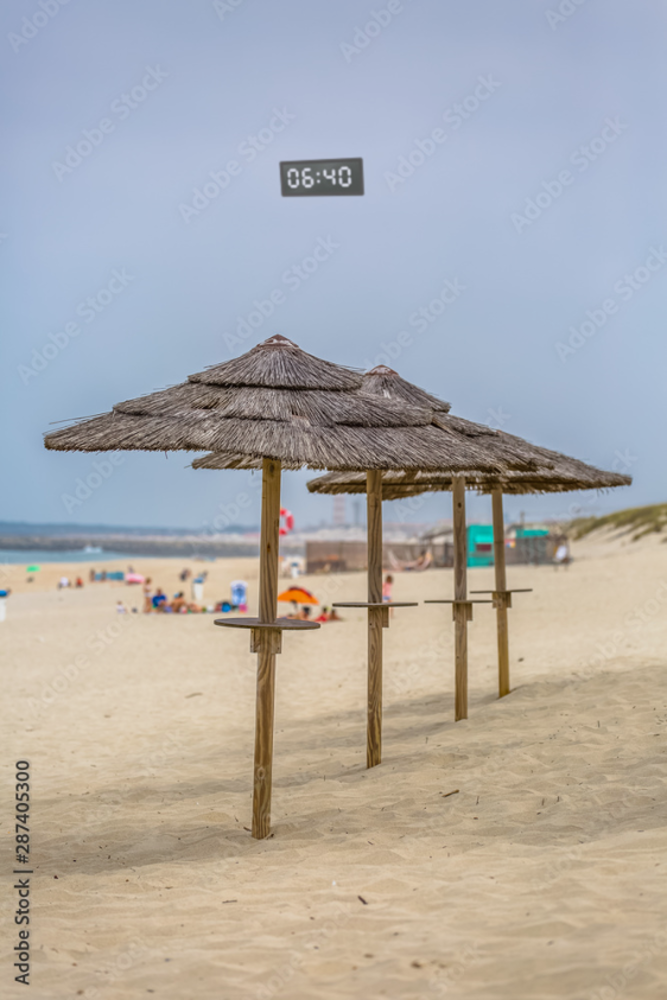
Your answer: 6 h 40 min
